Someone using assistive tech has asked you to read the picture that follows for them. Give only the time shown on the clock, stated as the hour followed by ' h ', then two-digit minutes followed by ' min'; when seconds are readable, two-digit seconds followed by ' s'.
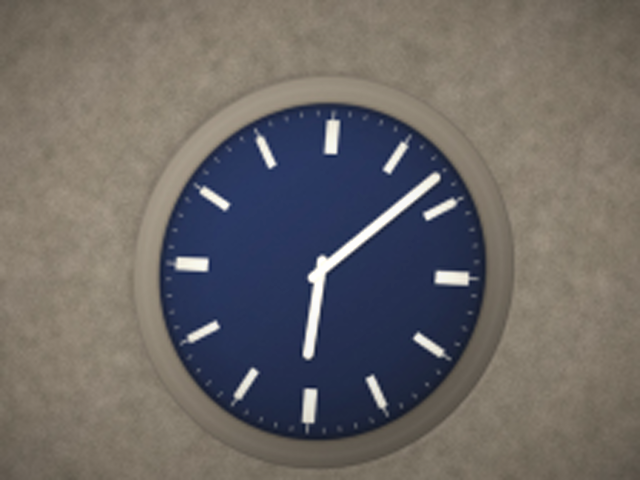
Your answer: 6 h 08 min
